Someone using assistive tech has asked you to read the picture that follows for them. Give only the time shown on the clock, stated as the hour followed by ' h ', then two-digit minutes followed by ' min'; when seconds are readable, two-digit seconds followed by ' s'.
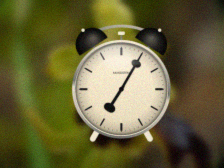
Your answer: 7 h 05 min
